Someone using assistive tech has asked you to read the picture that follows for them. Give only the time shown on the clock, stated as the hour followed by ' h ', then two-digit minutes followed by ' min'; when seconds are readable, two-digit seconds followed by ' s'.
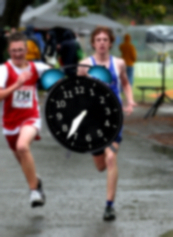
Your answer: 7 h 37 min
